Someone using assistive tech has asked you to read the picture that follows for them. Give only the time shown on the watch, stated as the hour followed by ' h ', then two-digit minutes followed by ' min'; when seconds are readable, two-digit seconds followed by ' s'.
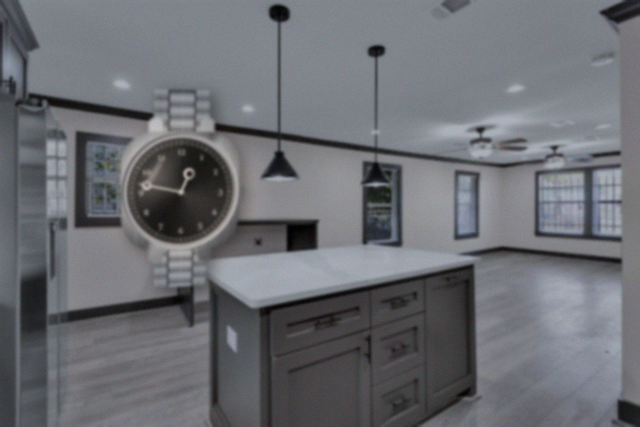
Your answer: 12 h 47 min
